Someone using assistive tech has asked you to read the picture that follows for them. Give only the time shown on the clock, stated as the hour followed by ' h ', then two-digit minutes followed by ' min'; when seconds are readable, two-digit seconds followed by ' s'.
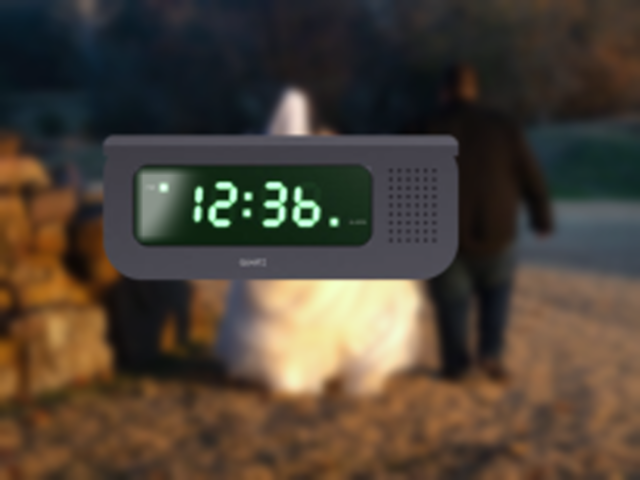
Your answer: 12 h 36 min
